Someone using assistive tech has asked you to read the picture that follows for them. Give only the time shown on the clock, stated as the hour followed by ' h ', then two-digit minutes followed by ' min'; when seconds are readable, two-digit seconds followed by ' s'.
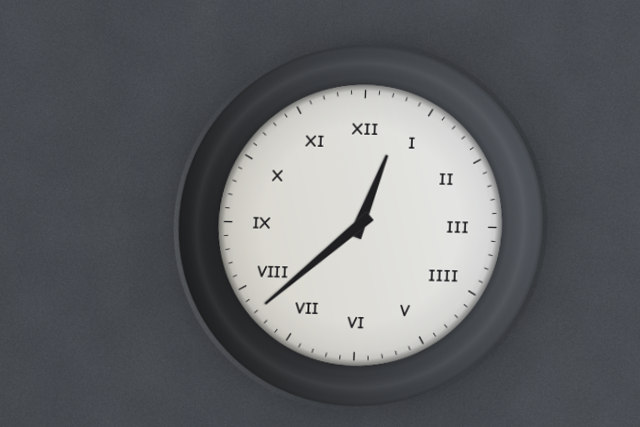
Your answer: 12 h 38 min
